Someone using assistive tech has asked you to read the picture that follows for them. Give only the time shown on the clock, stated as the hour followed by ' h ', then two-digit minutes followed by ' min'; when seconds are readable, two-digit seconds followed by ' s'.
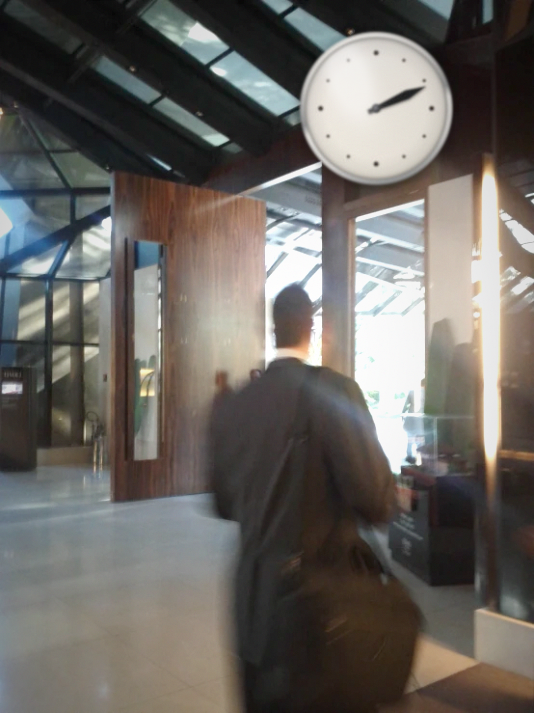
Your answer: 2 h 11 min
